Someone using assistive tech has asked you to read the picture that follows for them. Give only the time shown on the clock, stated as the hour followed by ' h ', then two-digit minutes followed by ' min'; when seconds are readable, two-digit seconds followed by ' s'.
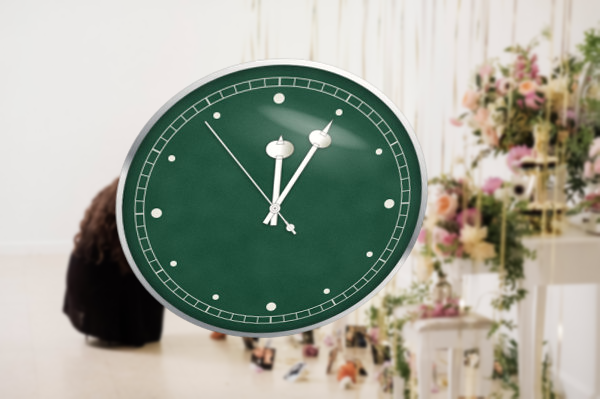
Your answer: 12 h 04 min 54 s
